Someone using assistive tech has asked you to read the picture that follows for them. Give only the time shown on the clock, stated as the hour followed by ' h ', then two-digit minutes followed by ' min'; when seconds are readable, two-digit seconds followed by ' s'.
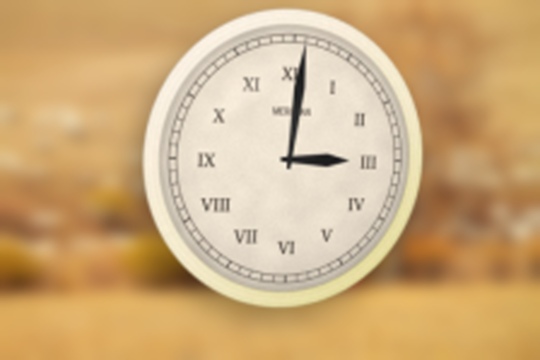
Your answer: 3 h 01 min
